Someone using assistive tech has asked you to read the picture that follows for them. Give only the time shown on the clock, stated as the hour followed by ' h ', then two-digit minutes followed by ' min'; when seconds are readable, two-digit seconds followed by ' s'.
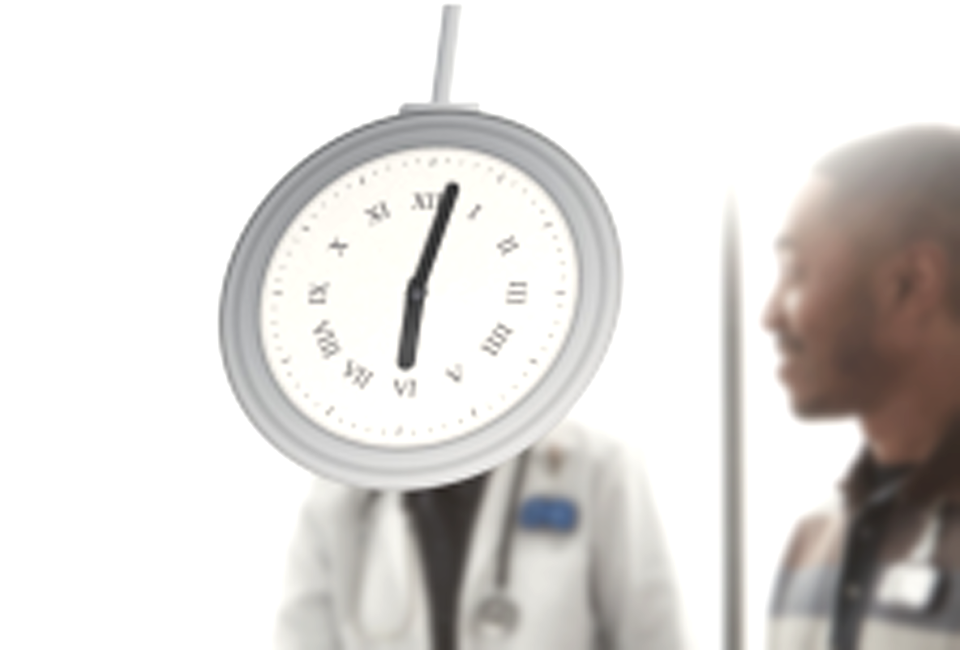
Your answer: 6 h 02 min
